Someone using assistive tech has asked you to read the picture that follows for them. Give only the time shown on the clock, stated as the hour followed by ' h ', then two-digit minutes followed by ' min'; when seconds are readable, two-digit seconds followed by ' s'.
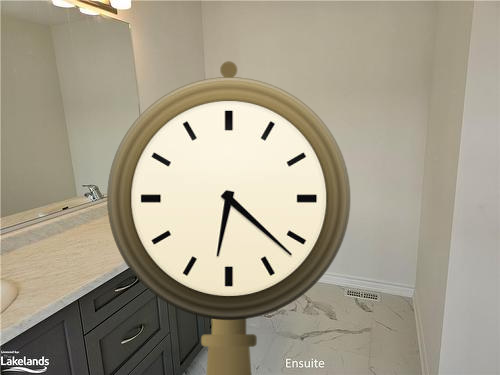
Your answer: 6 h 22 min
